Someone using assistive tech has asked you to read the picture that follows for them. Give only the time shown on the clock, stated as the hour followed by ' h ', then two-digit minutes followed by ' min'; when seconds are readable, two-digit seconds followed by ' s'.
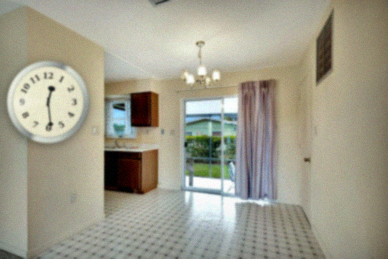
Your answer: 12 h 29 min
